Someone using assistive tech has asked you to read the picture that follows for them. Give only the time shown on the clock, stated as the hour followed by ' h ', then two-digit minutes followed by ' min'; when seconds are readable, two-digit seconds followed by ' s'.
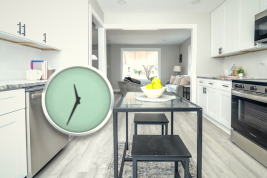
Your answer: 11 h 34 min
